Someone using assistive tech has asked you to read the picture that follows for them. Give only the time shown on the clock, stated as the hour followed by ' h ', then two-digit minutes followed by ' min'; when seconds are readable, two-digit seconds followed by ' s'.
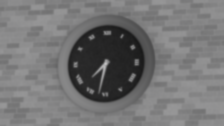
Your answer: 7 h 32 min
